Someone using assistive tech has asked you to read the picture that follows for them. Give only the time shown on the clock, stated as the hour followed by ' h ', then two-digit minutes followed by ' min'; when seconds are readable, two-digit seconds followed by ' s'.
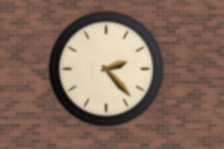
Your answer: 2 h 23 min
